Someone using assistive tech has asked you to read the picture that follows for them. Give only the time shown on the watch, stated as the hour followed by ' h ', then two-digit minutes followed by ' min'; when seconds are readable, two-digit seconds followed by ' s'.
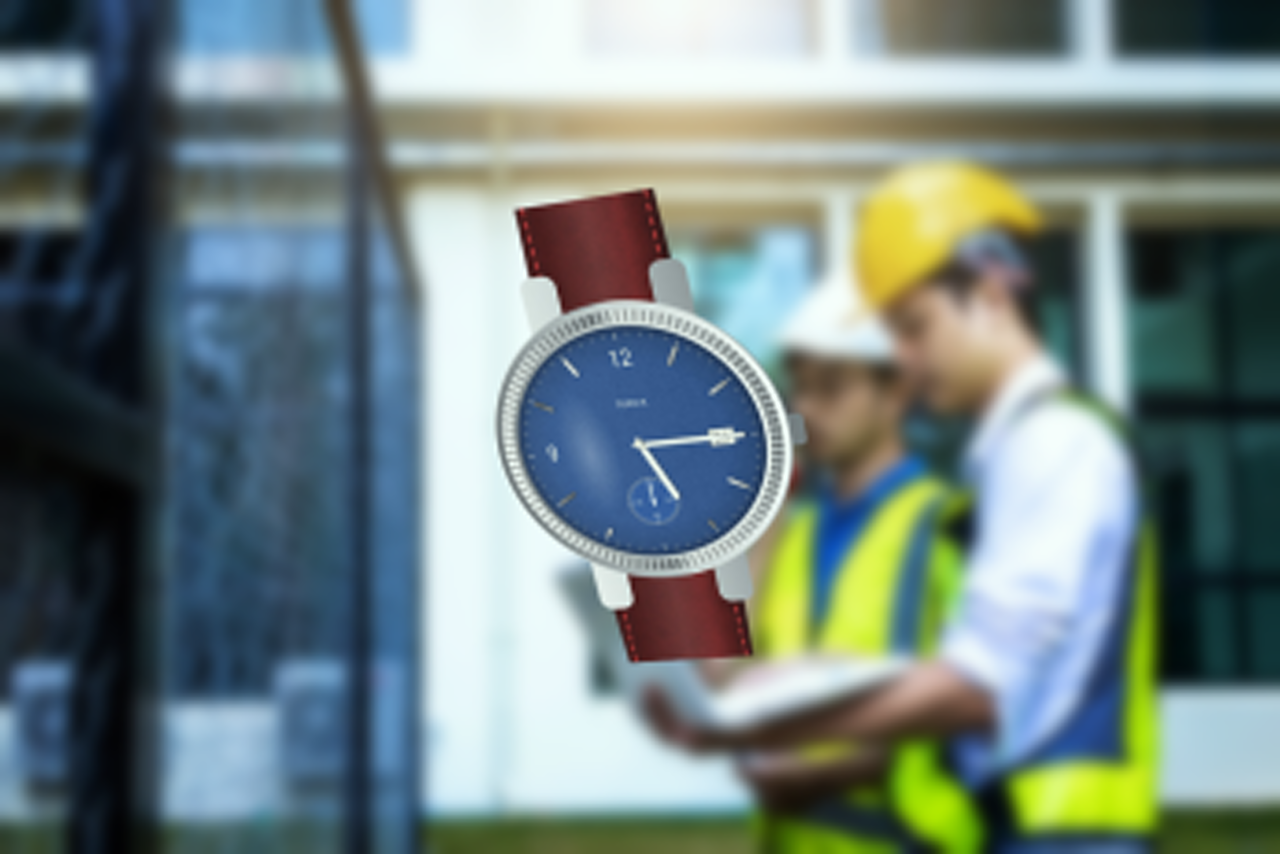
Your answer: 5 h 15 min
